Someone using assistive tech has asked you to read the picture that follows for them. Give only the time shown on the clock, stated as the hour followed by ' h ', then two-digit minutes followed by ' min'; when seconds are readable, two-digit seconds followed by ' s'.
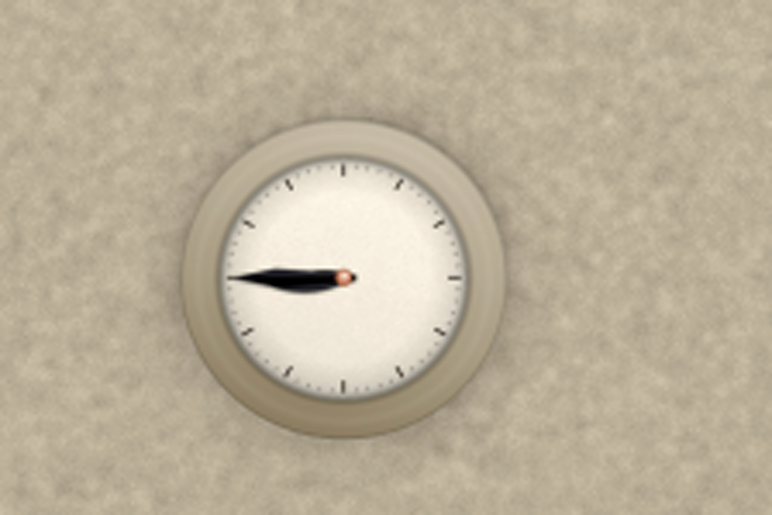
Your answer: 8 h 45 min
